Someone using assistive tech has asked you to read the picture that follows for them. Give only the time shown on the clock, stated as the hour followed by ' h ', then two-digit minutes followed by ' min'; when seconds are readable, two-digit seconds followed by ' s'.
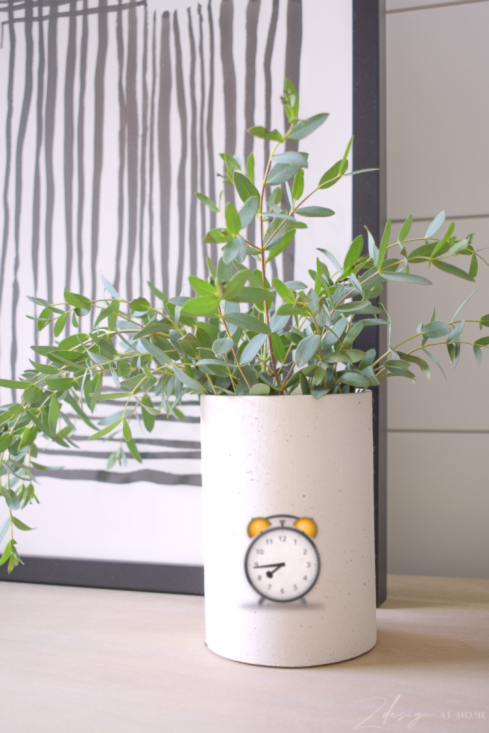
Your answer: 7 h 44 min
